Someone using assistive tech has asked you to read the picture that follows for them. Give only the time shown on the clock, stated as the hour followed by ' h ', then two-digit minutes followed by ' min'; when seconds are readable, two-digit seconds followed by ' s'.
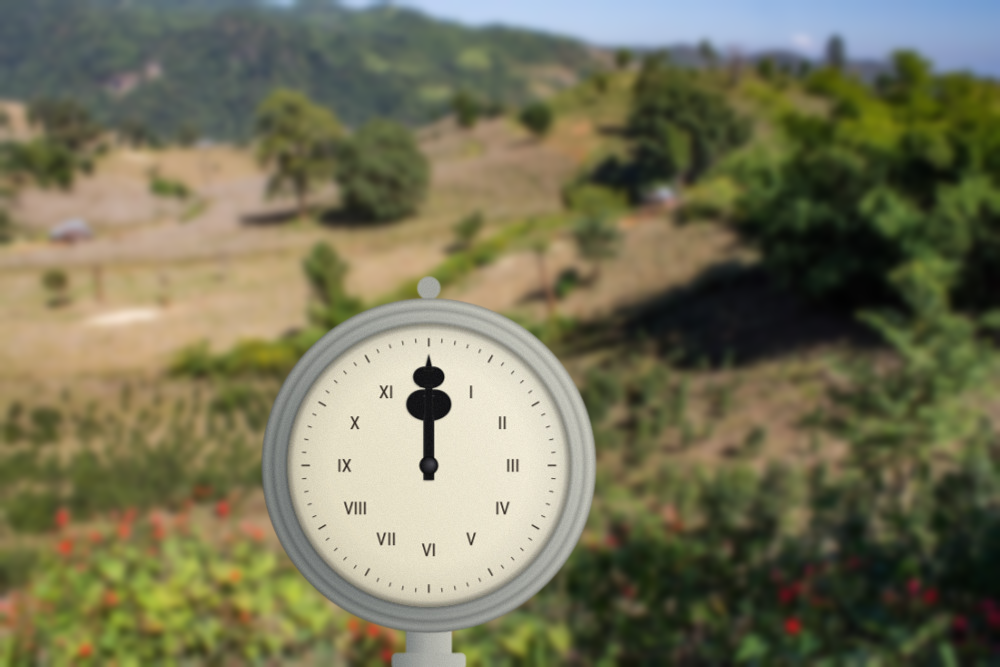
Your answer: 12 h 00 min
